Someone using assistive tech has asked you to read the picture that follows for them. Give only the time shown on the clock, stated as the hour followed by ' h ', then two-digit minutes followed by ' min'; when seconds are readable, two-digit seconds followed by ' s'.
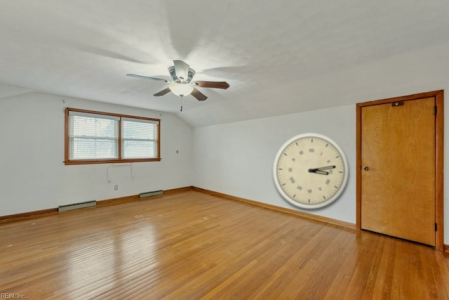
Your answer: 3 h 13 min
